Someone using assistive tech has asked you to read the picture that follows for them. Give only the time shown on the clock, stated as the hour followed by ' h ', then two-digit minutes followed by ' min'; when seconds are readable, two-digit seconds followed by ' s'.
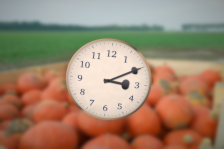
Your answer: 3 h 10 min
